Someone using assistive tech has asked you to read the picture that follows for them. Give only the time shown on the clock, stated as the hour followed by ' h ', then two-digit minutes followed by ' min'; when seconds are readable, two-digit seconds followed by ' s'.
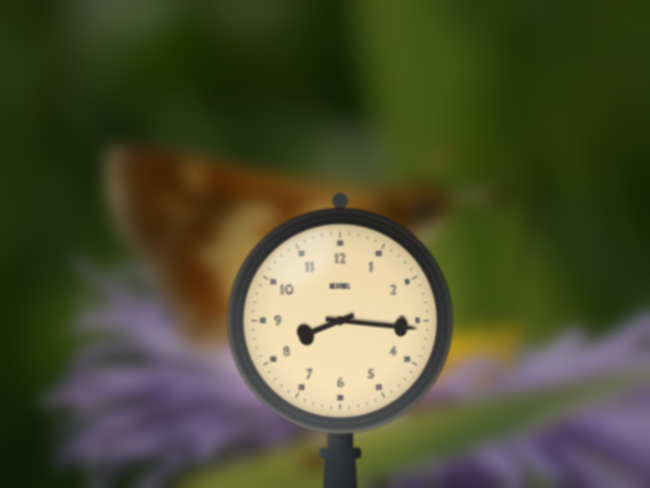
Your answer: 8 h 16 min
